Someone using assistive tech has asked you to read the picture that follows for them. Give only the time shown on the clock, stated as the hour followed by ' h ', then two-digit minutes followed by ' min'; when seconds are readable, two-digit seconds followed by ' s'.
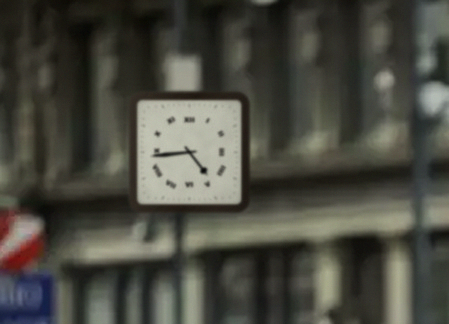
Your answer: 4 h 44 min
